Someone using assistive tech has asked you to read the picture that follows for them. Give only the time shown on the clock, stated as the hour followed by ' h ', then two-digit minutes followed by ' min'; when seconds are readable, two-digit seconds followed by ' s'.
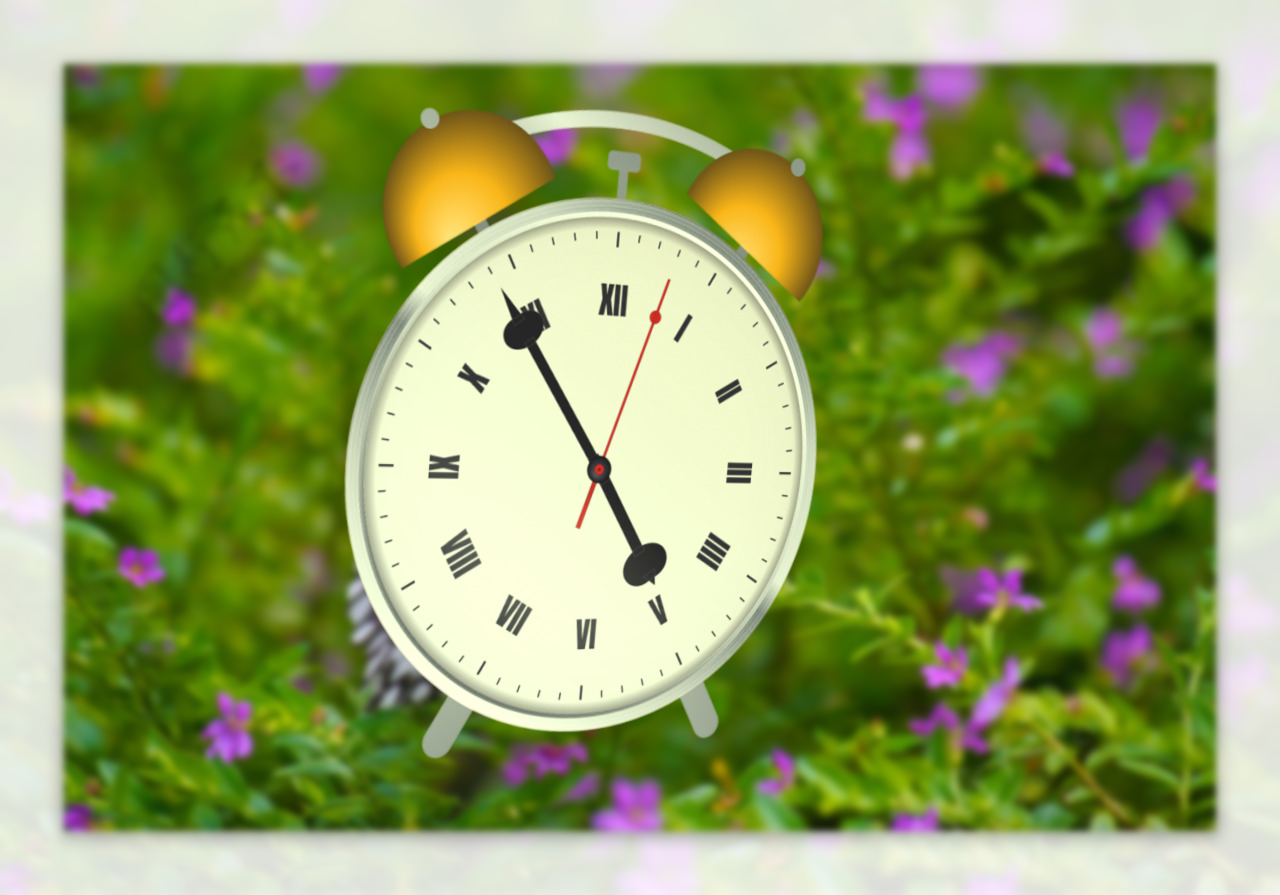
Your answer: 4 h 54 min 03 s
